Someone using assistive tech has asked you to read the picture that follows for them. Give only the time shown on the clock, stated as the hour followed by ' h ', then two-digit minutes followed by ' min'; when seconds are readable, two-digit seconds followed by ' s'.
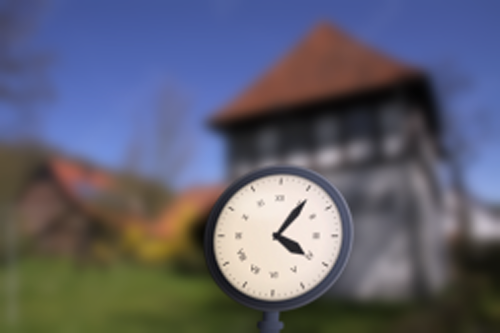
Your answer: 4 h 06 min
